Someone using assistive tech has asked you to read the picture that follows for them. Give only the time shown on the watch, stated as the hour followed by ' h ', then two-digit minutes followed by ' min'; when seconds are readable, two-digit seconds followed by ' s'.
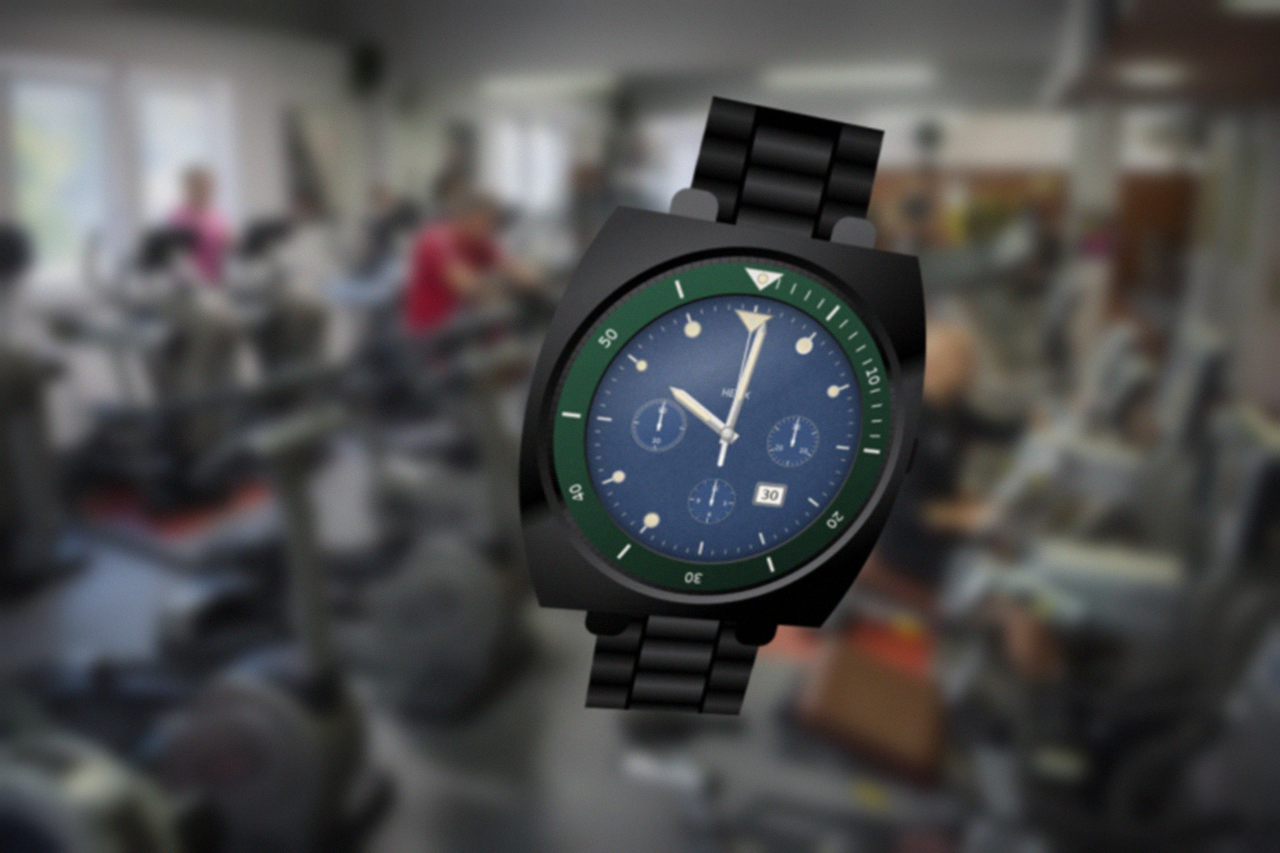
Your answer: 10 h 01 min
